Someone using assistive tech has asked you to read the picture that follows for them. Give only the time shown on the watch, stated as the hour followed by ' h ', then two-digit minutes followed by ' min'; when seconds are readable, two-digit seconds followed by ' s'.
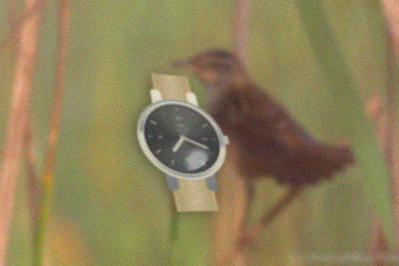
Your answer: 7 h 19 min
